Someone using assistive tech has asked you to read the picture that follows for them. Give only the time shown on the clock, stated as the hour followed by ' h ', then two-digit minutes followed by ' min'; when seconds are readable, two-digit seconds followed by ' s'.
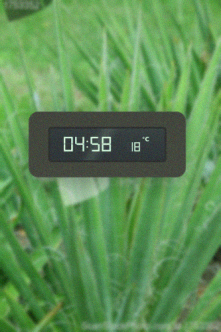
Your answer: 4 h 58 min
